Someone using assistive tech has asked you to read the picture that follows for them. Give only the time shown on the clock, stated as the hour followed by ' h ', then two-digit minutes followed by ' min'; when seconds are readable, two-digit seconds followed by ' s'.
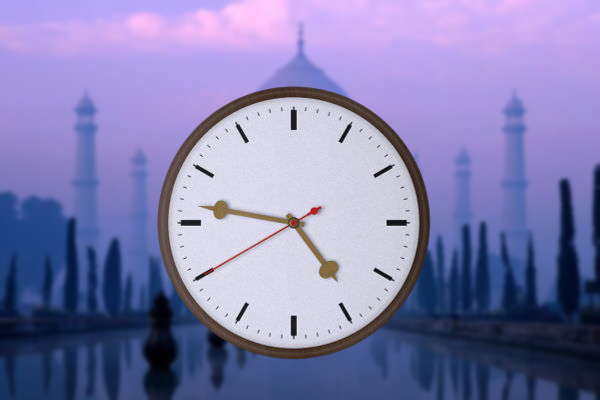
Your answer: 4 h 46 min 40 s
